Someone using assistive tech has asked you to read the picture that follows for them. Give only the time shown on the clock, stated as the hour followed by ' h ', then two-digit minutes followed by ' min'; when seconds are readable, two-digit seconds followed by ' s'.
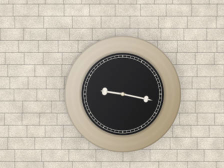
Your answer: 9 h 17 min
